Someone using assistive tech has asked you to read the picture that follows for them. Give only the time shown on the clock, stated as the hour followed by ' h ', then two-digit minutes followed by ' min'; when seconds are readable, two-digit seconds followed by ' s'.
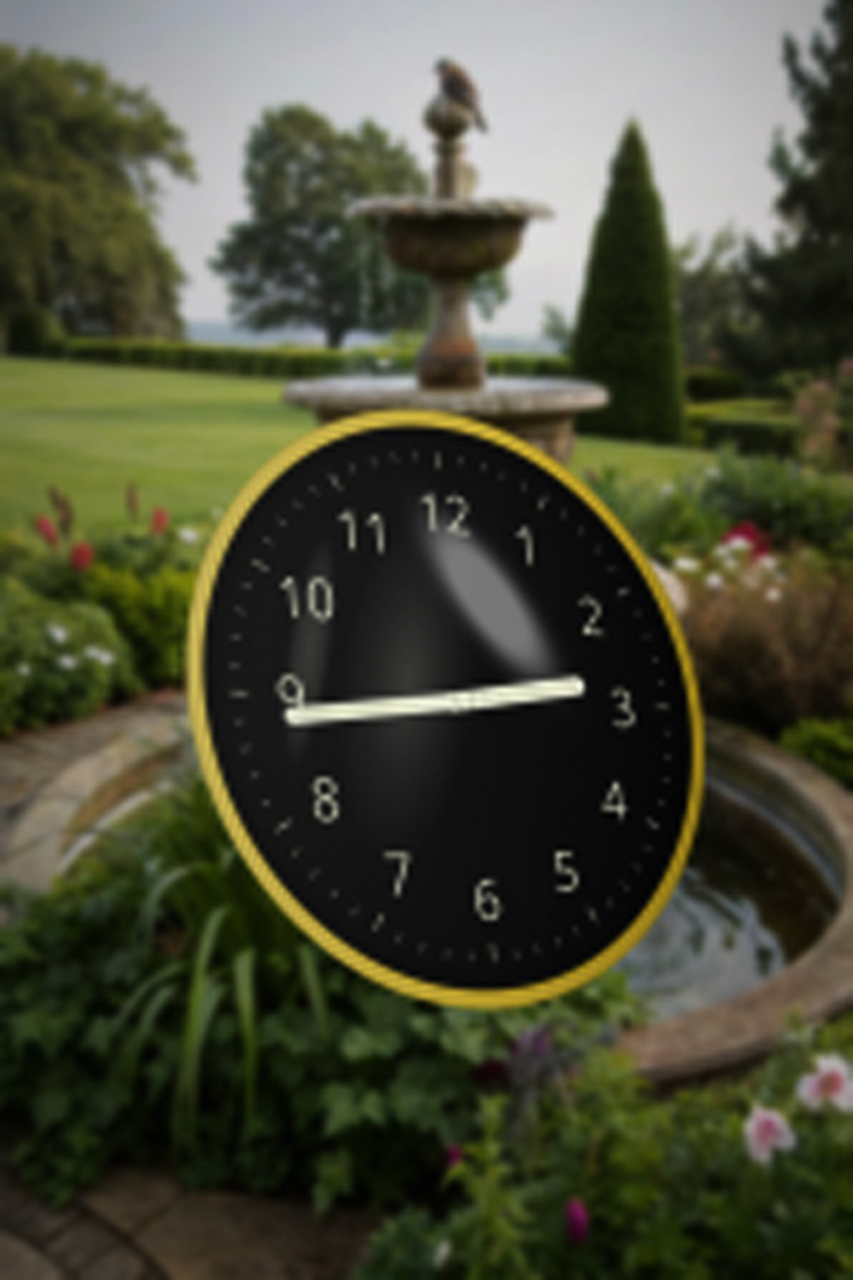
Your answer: 2 h 44 min
